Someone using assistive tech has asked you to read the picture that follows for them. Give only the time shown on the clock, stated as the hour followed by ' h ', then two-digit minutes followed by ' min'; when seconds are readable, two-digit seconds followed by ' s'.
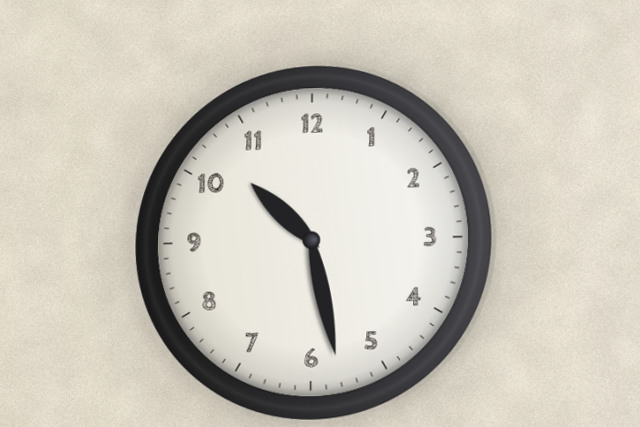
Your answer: 10 h 28 min
